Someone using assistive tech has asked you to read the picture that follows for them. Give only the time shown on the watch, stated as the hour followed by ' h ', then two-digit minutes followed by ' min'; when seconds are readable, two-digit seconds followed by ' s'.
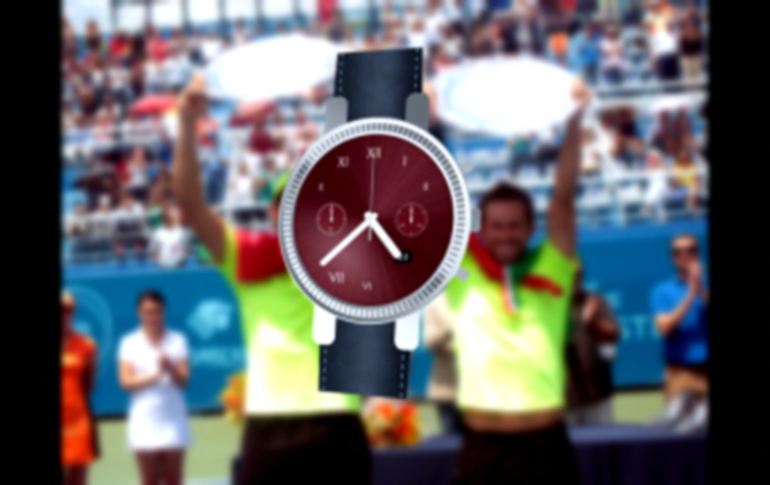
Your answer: 4 h 38 min
